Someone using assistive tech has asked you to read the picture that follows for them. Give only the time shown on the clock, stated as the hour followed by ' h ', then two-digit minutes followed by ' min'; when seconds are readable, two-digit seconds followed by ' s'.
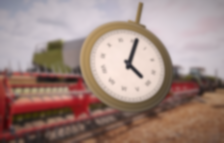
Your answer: 4 h 01 min
